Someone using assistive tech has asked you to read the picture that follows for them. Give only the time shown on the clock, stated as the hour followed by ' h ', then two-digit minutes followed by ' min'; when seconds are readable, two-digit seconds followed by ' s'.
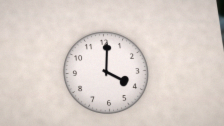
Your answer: 4 h 01 min
